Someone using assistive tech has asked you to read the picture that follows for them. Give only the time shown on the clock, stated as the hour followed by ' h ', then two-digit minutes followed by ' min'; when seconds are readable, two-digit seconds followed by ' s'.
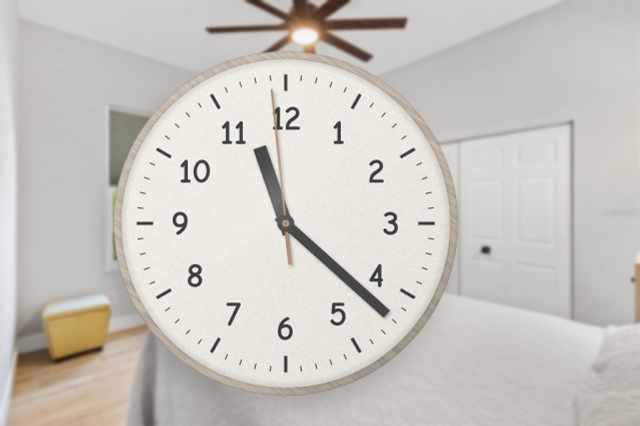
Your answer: 11 h 21 min 59 s
